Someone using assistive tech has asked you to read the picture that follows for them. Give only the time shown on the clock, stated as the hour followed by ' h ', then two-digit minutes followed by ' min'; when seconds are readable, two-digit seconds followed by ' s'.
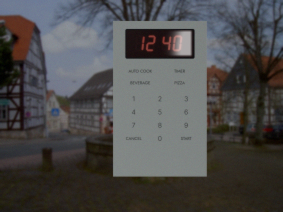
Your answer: 12 h 40 min
